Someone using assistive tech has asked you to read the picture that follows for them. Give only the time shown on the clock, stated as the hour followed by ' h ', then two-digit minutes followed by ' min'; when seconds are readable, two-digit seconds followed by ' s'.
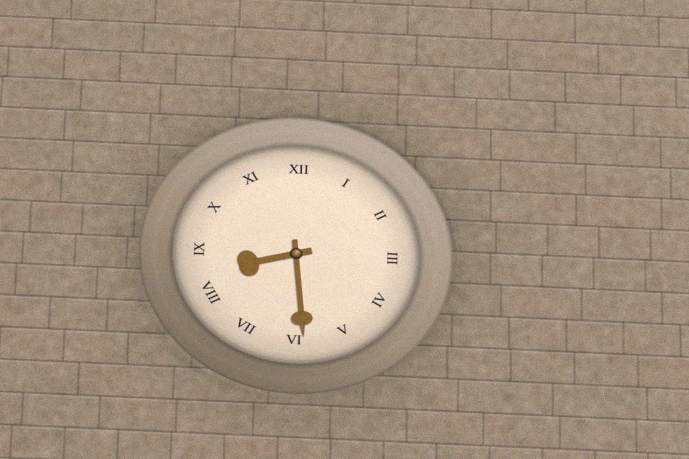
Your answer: 8 h 29 min
